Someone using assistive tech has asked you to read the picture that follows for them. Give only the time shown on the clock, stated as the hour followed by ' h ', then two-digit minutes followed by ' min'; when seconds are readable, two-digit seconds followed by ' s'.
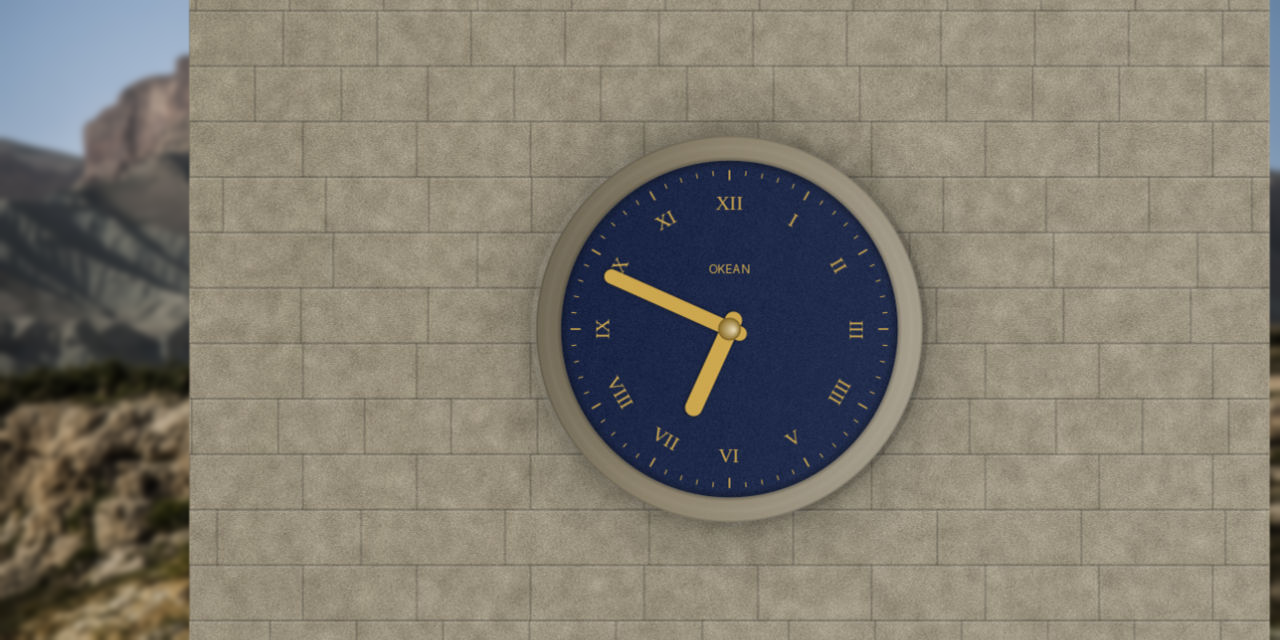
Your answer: 6 h 49 min
